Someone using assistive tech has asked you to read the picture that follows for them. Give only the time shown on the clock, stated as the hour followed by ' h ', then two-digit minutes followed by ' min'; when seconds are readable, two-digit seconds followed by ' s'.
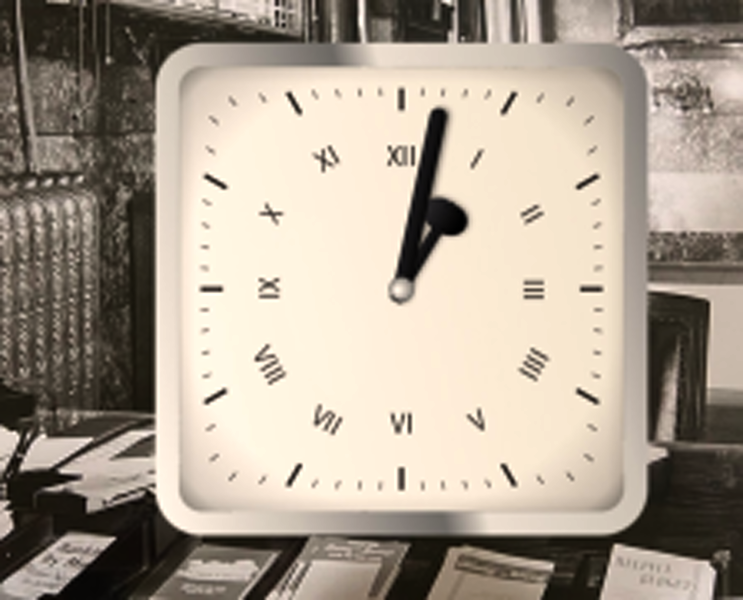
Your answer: 1 h 02 min
